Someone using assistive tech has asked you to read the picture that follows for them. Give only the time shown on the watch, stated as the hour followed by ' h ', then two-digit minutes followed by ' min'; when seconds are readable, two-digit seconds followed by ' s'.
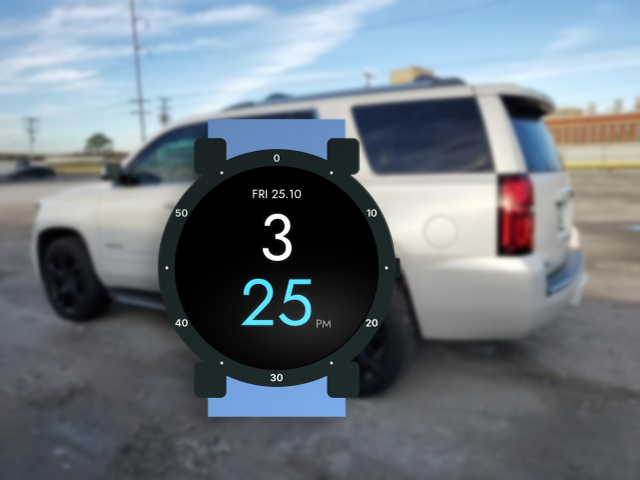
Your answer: 3 h 25 min
